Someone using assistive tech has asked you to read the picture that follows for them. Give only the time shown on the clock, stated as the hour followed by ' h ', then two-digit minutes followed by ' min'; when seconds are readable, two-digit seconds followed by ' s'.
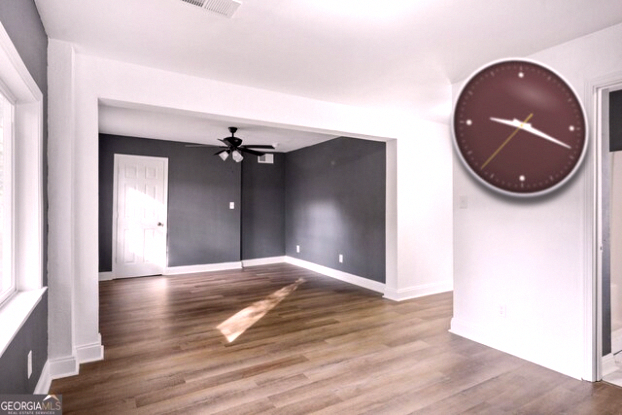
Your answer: 9 h 18 min 37 s
